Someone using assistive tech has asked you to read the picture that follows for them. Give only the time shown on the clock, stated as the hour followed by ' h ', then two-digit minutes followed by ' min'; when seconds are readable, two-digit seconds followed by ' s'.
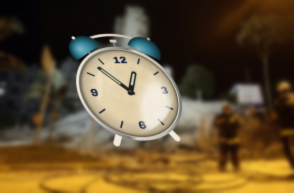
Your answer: 12 h 53 min
